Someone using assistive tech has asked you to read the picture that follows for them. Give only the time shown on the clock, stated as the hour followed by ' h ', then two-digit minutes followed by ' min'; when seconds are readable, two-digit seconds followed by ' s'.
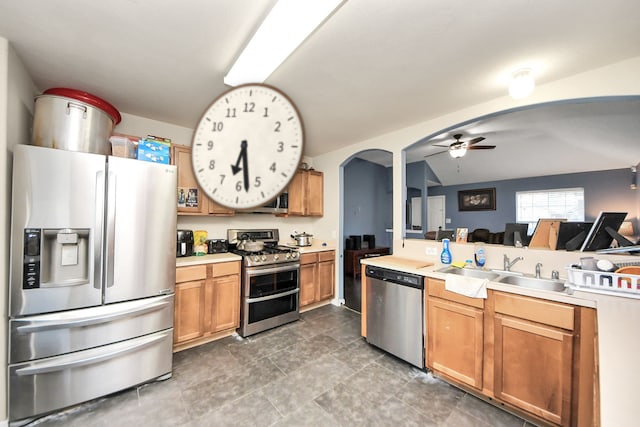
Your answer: 6 h 28 min
